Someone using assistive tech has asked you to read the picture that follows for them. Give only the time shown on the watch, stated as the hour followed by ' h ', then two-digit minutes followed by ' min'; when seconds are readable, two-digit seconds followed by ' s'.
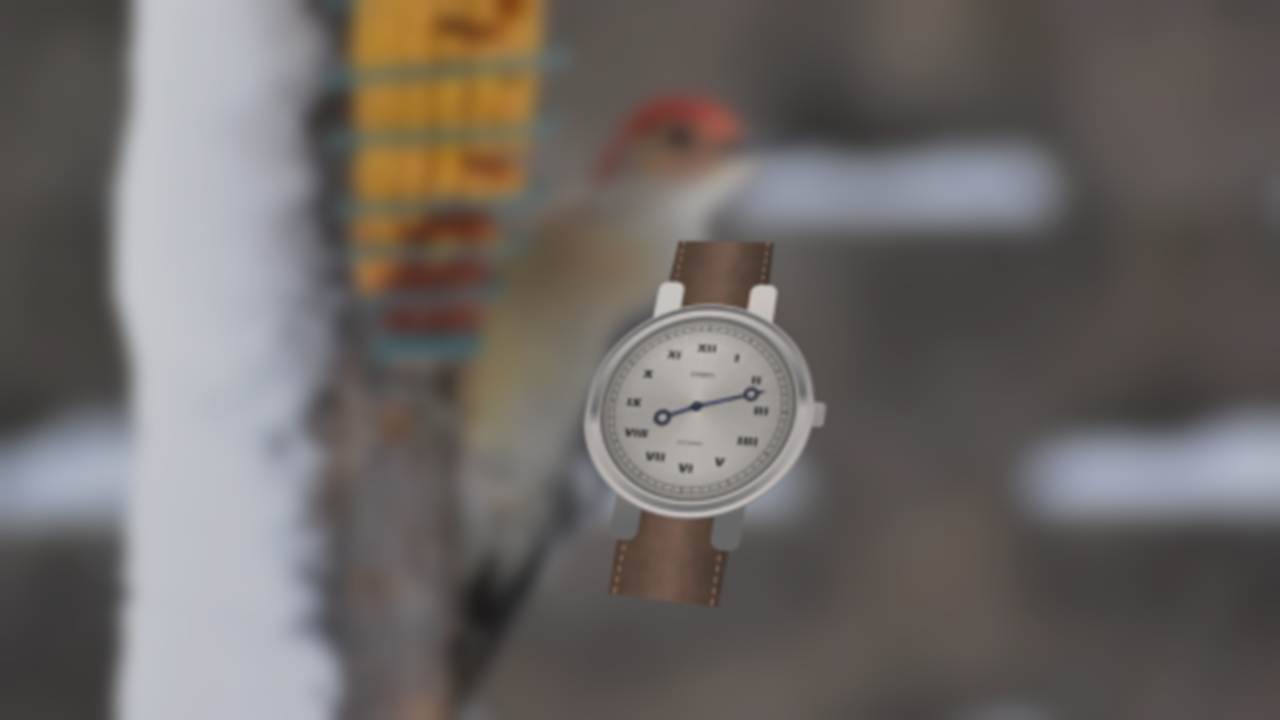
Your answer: 8 h 12 min
